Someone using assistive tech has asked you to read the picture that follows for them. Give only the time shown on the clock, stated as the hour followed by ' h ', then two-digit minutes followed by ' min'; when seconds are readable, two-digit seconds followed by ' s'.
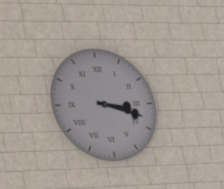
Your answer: 3 h 18 min
